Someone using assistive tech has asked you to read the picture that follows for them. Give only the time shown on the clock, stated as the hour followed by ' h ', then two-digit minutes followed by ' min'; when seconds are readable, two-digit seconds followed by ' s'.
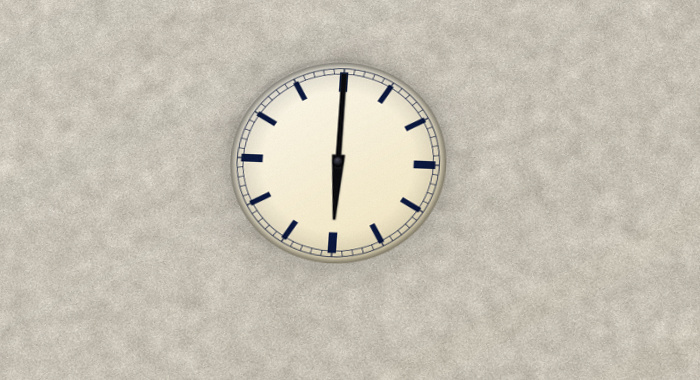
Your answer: 6 h 00 min
